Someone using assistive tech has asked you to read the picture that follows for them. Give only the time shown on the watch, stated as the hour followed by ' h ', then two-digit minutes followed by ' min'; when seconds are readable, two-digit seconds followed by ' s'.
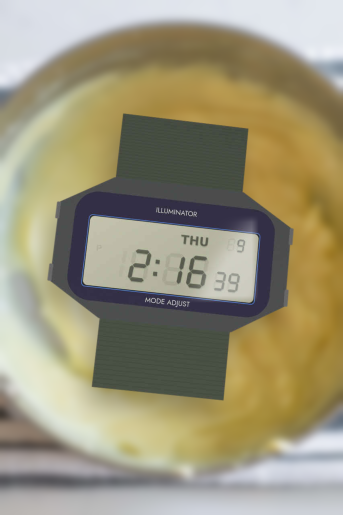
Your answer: 2 h 16 min 39 s
